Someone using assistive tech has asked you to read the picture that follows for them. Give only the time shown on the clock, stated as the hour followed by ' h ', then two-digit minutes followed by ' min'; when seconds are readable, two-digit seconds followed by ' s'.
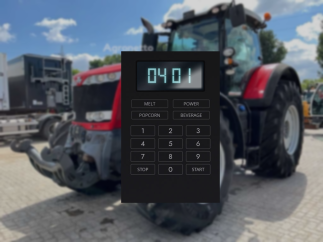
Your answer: 4 h 01 min
